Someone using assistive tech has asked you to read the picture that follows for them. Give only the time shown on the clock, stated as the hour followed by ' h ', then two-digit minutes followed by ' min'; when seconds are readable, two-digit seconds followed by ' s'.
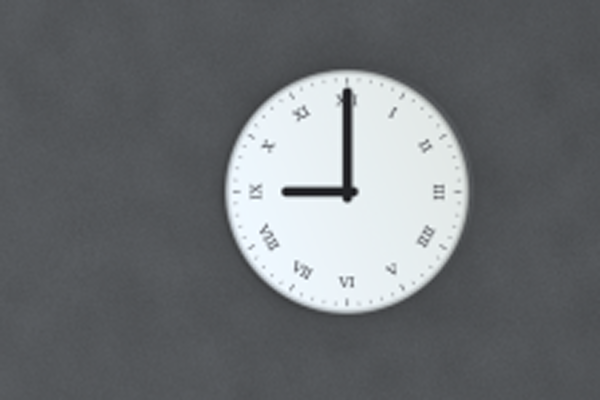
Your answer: 9 h 00 min
